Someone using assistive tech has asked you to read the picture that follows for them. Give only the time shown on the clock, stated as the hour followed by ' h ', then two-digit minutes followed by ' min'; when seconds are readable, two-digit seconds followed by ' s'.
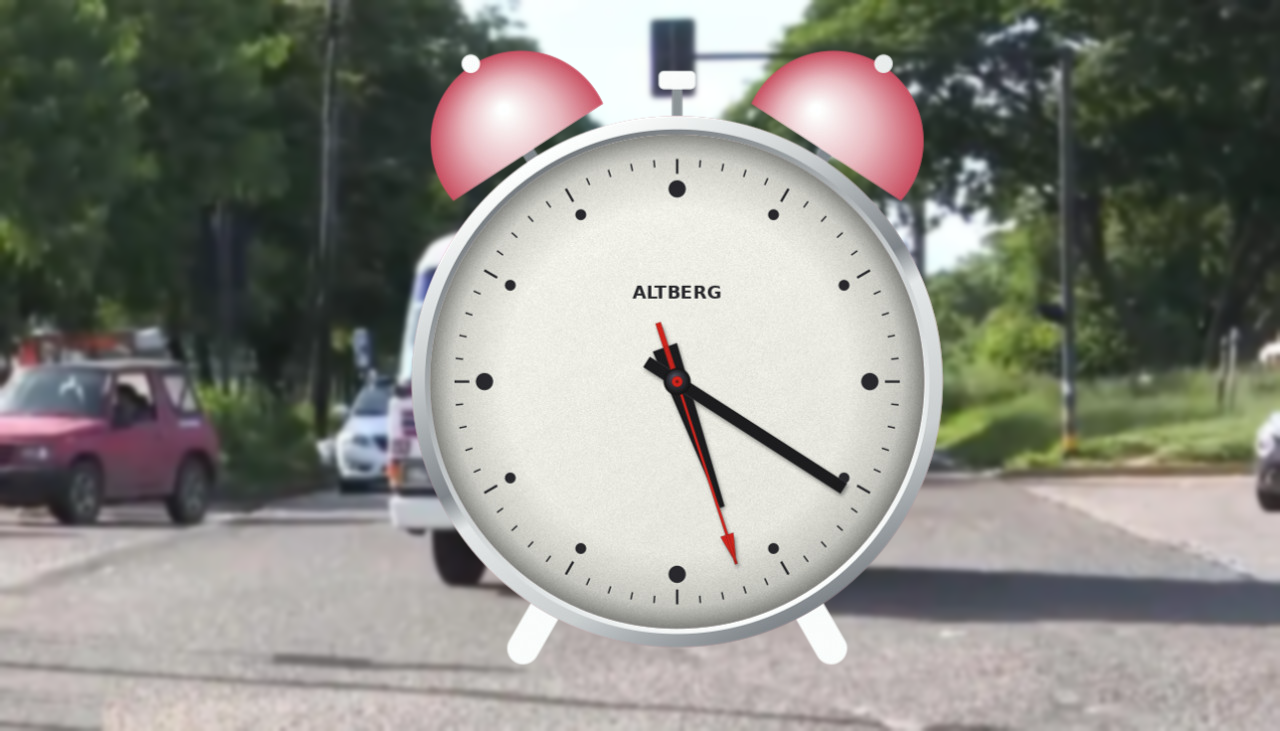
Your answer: 5 h 20 min 27 s
